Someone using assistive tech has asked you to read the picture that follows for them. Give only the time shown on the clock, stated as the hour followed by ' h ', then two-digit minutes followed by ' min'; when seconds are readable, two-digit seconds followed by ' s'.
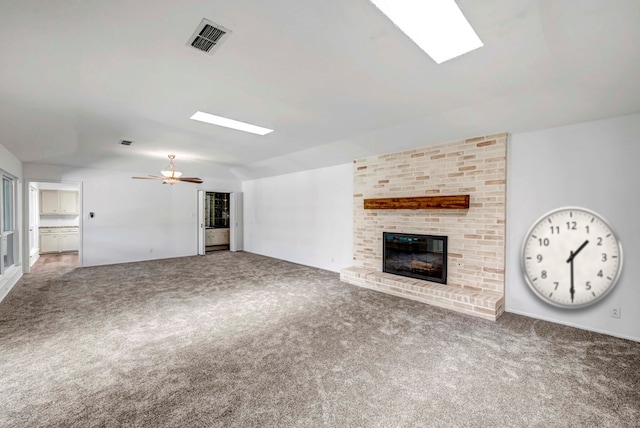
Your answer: 1 h 30 min
